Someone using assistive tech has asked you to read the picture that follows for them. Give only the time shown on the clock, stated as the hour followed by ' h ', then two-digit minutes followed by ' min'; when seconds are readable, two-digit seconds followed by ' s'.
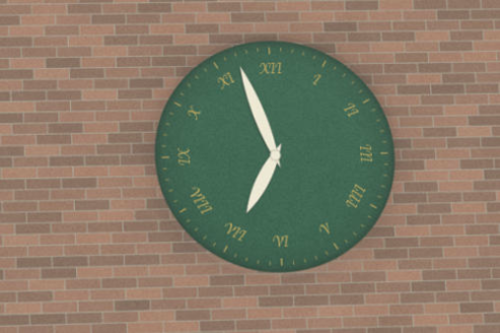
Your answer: 6 h 57 min
